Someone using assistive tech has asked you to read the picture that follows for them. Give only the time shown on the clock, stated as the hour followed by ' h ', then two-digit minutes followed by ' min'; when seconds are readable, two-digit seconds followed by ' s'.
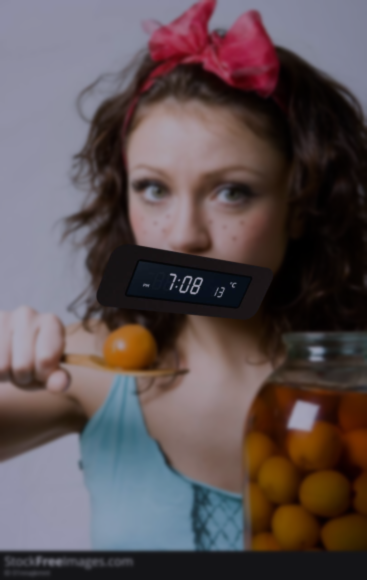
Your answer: 7 h 08 min
